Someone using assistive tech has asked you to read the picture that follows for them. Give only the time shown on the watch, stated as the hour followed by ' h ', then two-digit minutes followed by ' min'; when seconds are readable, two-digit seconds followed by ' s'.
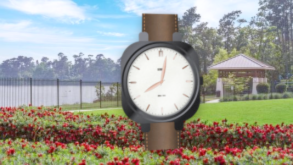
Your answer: 8 h 02 min
